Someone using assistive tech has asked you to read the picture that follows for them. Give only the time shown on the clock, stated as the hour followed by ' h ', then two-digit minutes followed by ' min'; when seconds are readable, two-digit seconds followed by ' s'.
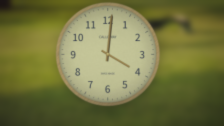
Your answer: 4 h 01 min
